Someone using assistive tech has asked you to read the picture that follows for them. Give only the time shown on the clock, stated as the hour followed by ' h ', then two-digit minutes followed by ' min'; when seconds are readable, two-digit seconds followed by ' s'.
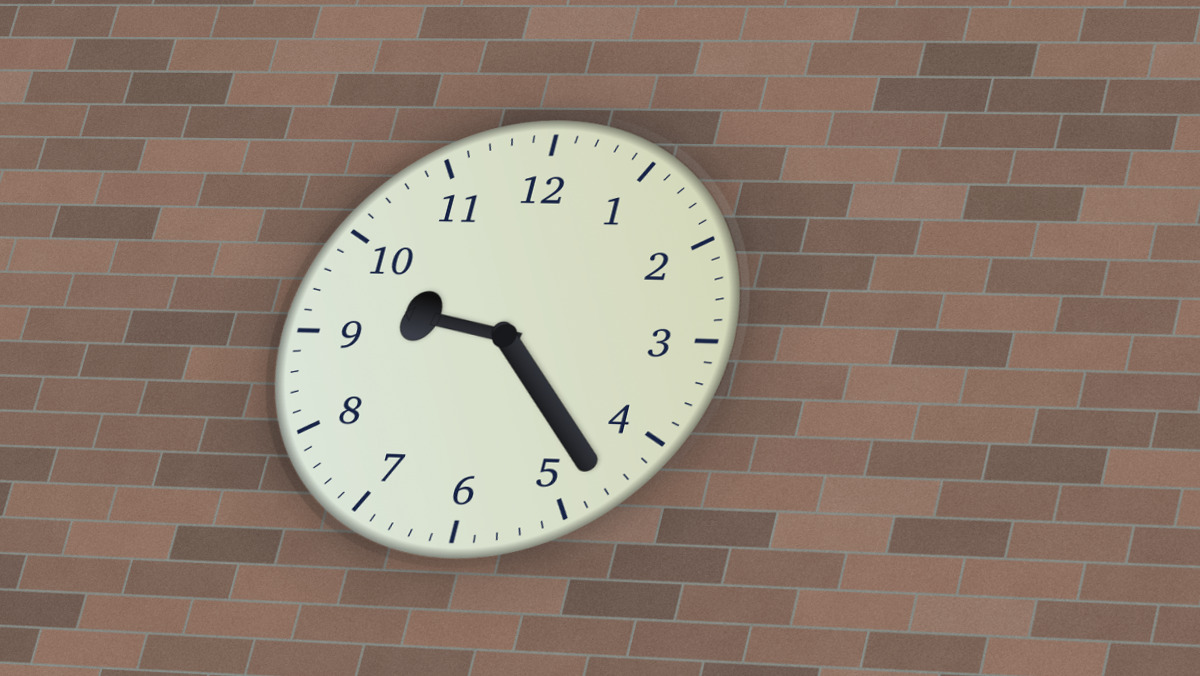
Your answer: 9 h 23 min
